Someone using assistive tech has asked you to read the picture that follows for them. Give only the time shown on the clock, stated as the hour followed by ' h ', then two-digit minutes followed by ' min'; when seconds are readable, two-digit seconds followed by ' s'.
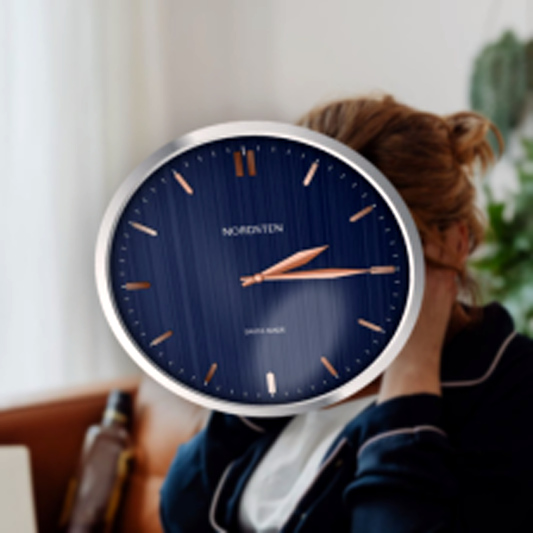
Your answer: 2 h 15 min
